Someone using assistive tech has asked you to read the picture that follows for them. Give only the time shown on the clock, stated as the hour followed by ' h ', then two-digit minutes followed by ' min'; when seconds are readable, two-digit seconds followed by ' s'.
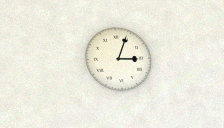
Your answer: 3 h 04 min
